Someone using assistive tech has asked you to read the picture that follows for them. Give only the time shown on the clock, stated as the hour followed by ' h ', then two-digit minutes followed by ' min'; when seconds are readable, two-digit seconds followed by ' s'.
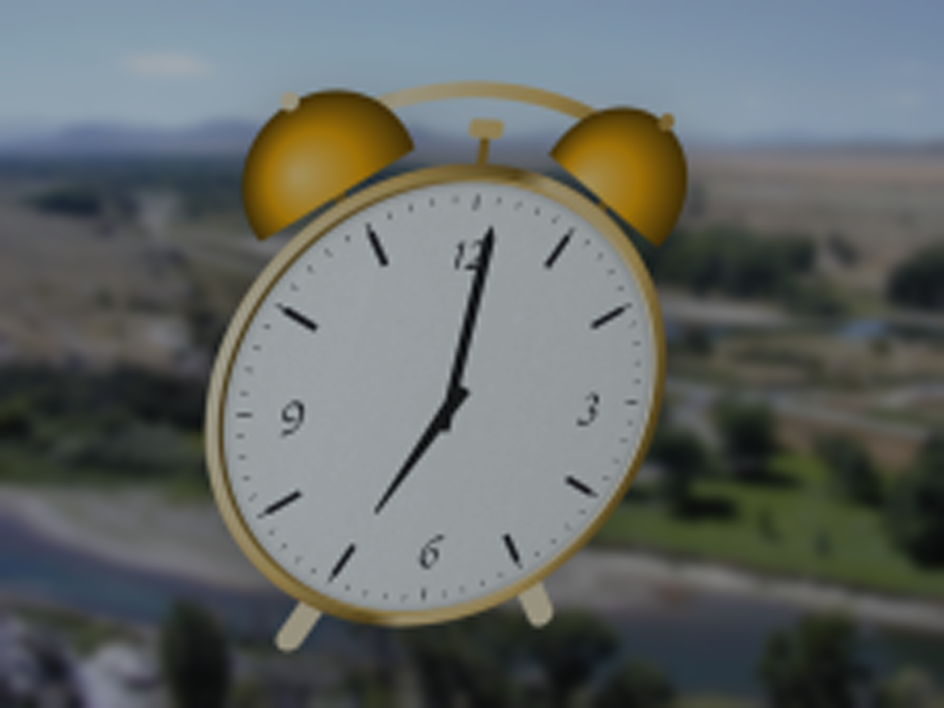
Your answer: 7 h 01 min
